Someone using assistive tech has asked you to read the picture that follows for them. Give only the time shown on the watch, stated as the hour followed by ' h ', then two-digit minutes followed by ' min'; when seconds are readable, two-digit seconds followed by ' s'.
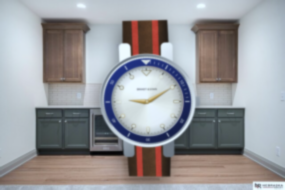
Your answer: 9 h 10 min
